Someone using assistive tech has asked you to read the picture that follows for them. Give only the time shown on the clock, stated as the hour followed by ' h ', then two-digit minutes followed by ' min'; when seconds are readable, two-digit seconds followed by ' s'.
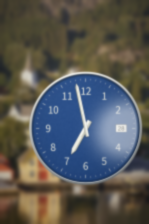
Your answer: 6 h 58 min
